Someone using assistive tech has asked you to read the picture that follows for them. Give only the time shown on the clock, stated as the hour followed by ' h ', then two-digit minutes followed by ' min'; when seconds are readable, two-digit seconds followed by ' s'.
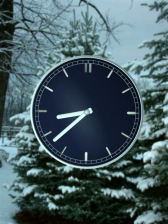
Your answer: 8 h 38 min
